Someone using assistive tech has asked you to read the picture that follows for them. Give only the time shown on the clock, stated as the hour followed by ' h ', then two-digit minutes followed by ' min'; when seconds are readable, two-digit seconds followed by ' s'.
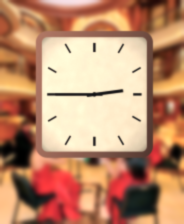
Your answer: 2 h 45 min
